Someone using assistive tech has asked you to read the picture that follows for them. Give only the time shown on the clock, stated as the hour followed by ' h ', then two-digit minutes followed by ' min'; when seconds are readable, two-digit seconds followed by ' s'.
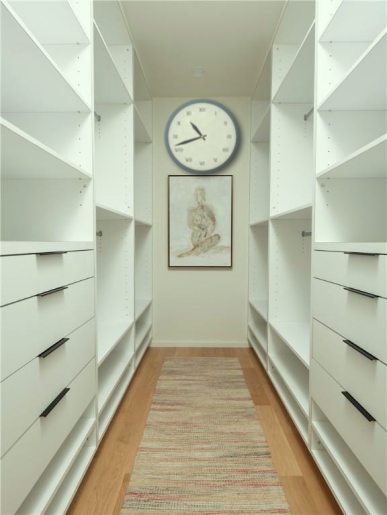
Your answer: 10 h 42 min
